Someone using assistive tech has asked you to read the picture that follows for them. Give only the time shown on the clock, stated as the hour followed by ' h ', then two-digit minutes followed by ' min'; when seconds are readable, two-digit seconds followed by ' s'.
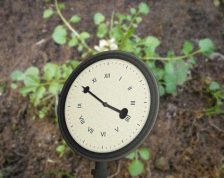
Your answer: 3 h 51 min
